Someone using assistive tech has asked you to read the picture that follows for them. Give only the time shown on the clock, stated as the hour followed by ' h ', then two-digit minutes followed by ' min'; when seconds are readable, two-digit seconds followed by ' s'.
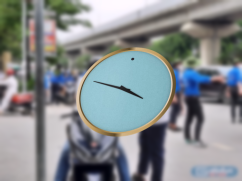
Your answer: 3 h 47 min
